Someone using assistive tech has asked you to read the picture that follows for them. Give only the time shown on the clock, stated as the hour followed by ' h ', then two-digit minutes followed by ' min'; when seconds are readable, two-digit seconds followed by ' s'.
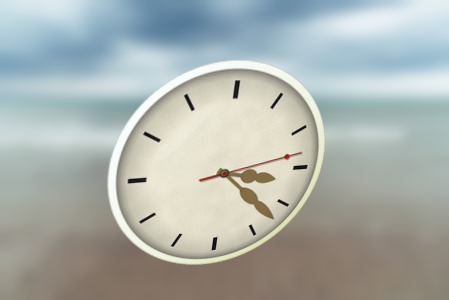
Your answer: 3 h 22 min 13 s
